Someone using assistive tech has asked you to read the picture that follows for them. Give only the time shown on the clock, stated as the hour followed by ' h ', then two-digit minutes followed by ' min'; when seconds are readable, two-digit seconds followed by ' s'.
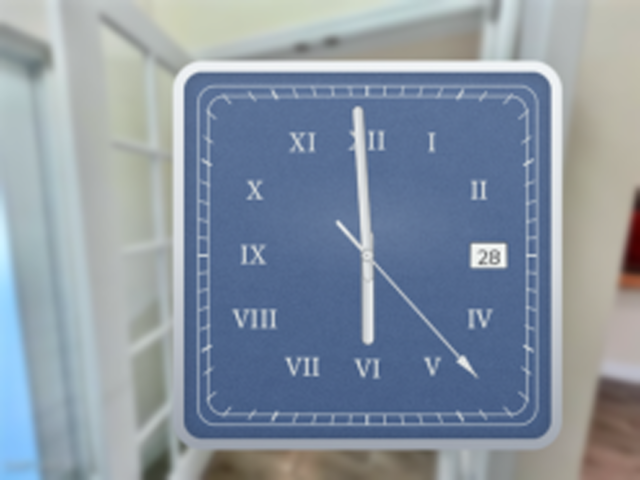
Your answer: 5 h 59 min 23 s
